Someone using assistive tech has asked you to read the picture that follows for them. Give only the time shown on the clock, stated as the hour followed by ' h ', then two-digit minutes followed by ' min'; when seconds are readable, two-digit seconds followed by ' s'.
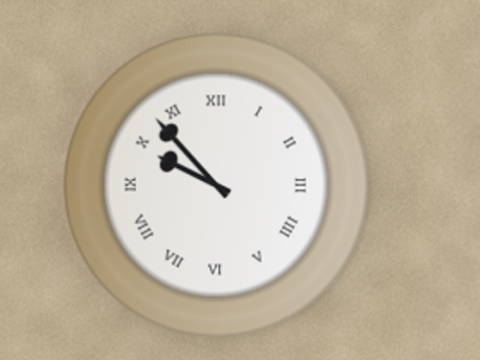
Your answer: 9 h 53 min
